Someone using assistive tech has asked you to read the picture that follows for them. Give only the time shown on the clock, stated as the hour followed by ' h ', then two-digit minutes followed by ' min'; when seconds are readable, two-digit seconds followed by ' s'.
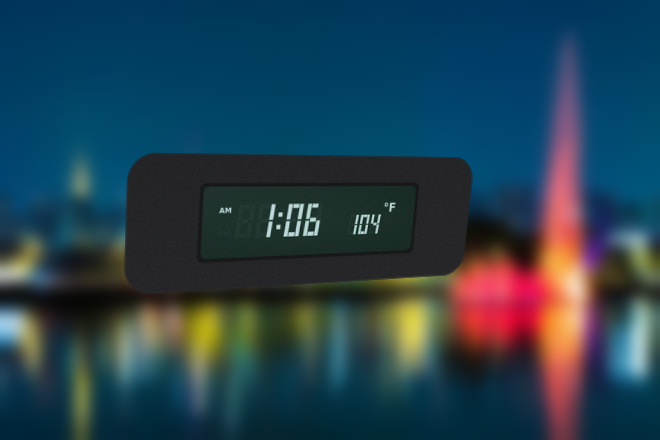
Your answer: 1 h 06 min
